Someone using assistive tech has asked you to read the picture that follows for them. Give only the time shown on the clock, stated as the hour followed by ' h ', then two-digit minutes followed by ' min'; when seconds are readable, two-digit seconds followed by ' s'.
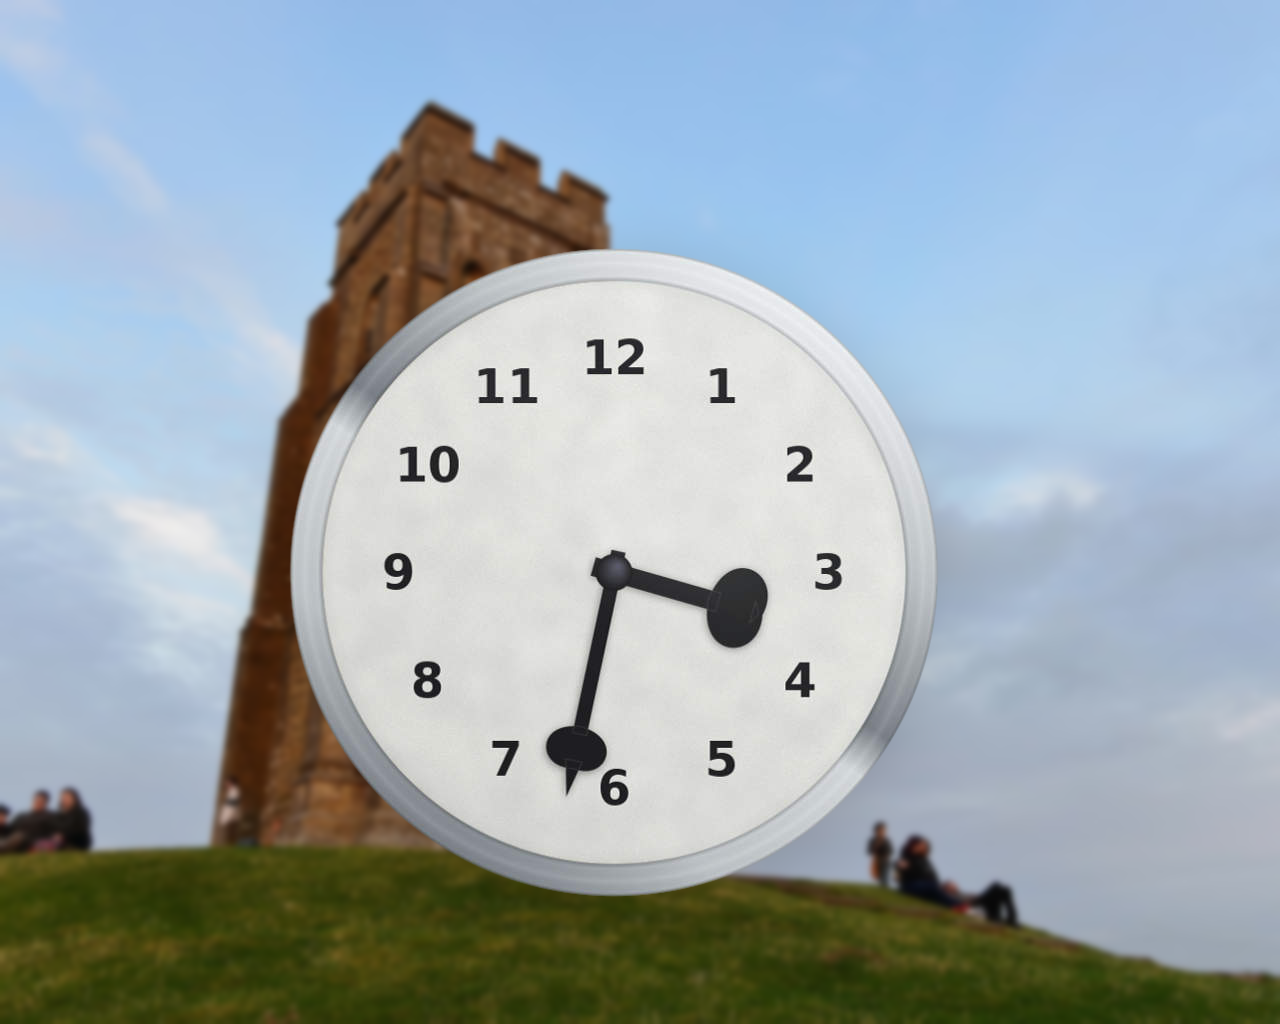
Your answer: 3 h 32 min
